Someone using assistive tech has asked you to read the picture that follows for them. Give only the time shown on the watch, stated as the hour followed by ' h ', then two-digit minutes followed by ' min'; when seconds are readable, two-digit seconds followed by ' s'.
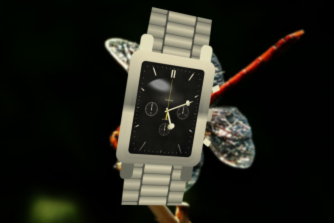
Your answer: 5 h 11 min
